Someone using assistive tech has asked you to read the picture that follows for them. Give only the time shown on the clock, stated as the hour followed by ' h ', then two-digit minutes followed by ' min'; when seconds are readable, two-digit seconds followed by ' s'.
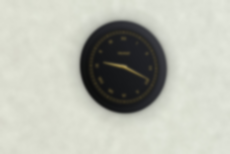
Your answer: 9 h 19 min
